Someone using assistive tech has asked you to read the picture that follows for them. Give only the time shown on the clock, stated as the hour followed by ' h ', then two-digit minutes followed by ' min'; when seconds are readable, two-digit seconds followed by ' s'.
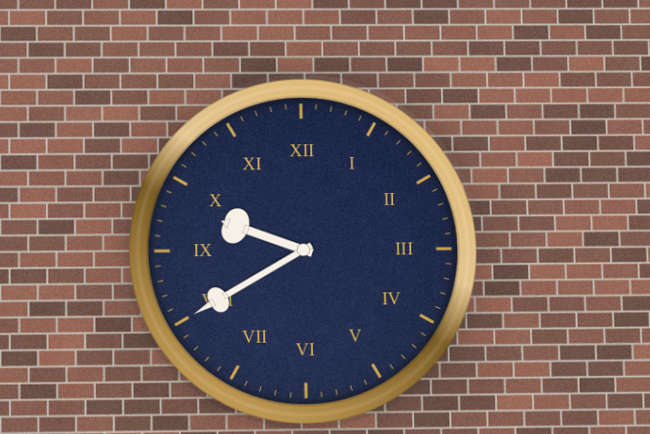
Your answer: 9 h 40 min
